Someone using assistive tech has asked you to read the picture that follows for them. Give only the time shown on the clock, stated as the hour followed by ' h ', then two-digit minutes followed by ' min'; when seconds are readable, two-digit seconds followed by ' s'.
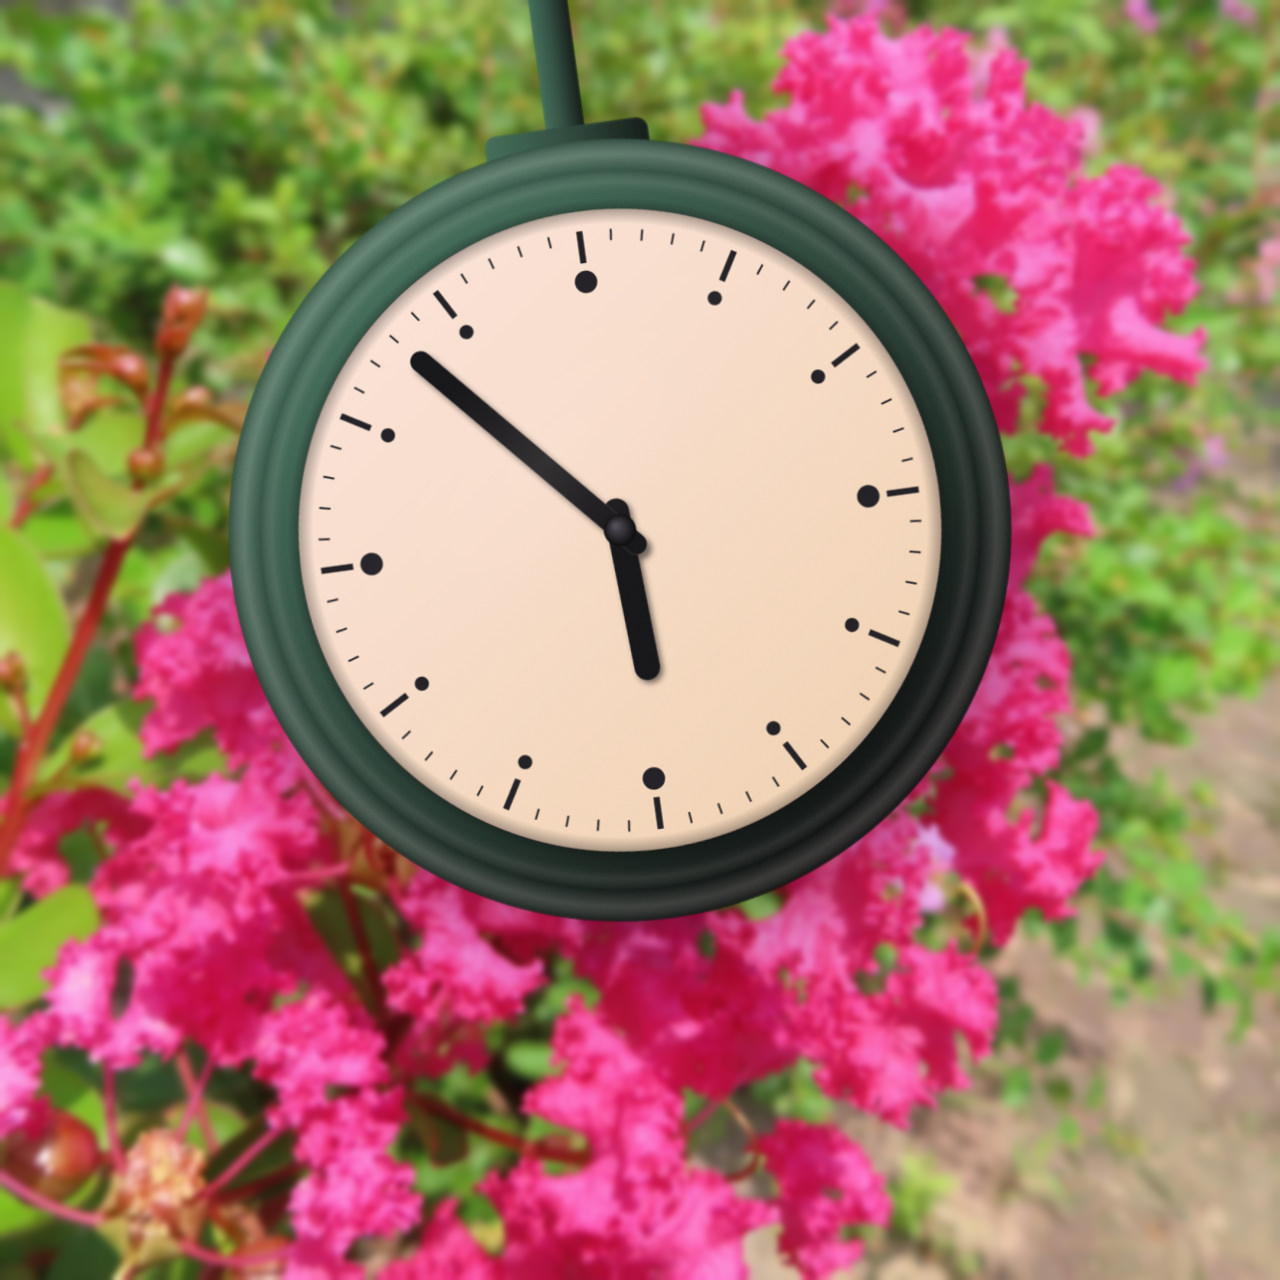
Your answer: 5 h 53 min
